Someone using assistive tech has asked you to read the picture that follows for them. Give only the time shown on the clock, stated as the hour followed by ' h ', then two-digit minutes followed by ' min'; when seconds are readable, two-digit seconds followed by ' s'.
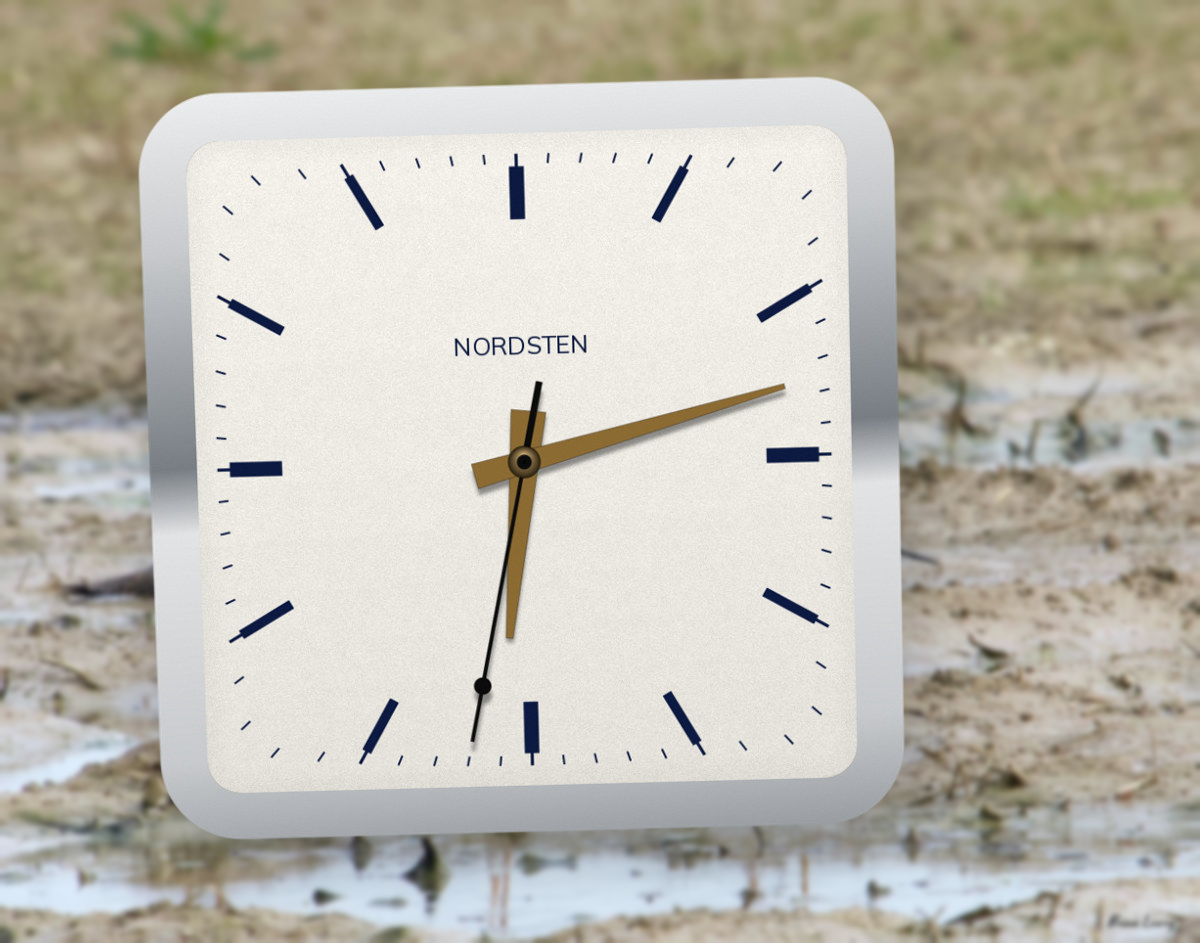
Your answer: 6 h 12 min 32 s
